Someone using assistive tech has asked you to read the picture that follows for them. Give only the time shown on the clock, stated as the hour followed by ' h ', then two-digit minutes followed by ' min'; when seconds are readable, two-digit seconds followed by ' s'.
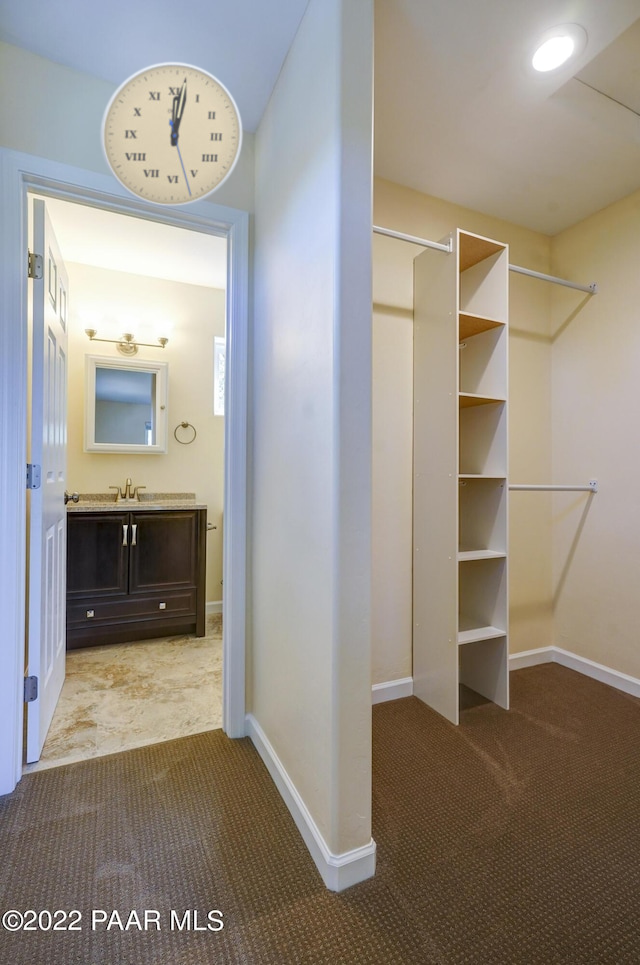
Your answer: 12 h 01 min 27 s
